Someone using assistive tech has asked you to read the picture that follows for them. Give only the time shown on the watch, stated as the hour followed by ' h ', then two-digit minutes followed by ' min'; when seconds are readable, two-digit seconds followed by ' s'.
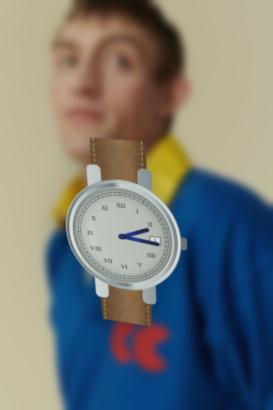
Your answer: 2 h 16 min
